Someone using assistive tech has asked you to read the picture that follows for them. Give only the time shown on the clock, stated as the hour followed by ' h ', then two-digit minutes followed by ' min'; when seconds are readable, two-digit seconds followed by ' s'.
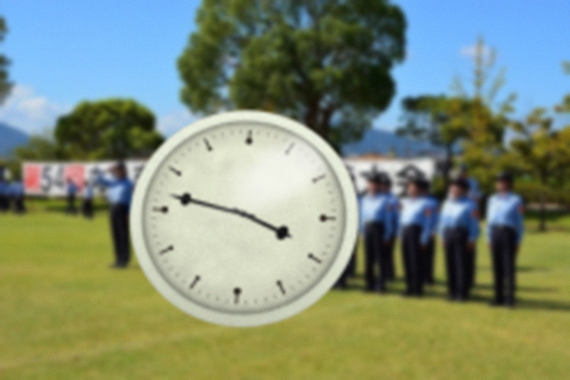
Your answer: 3 h 47 min
